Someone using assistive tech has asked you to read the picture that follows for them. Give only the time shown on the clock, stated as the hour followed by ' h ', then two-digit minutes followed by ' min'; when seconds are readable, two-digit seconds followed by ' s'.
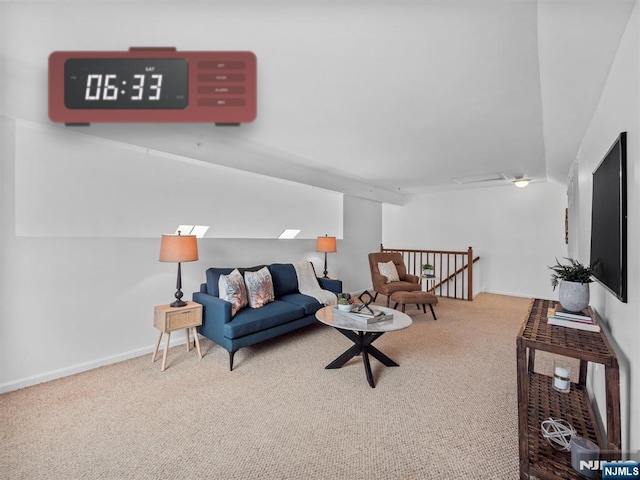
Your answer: 6 h 33 min
